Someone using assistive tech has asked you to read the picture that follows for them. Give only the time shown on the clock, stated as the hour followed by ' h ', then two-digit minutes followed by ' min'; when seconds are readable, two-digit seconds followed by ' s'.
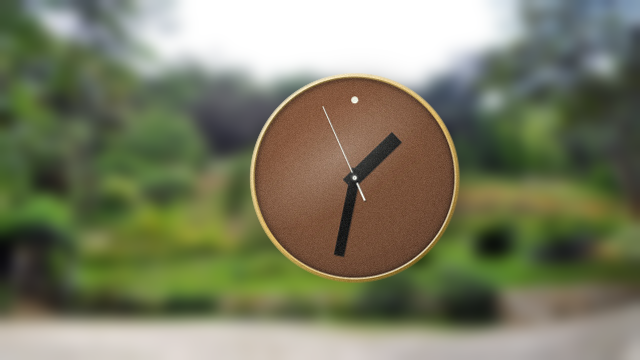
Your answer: 1 h 31 min 56 s
